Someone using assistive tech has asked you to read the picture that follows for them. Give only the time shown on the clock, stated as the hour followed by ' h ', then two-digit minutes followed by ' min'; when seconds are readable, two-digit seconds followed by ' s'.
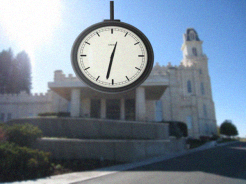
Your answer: 12 h 32 min
